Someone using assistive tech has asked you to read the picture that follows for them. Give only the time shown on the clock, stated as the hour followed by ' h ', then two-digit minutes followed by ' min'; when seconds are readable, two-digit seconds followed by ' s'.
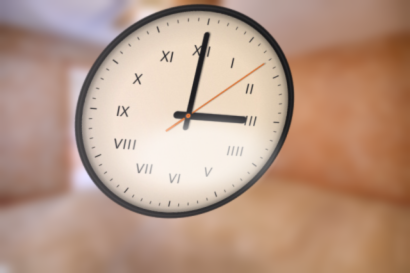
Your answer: 3 h 00 min 08 s
